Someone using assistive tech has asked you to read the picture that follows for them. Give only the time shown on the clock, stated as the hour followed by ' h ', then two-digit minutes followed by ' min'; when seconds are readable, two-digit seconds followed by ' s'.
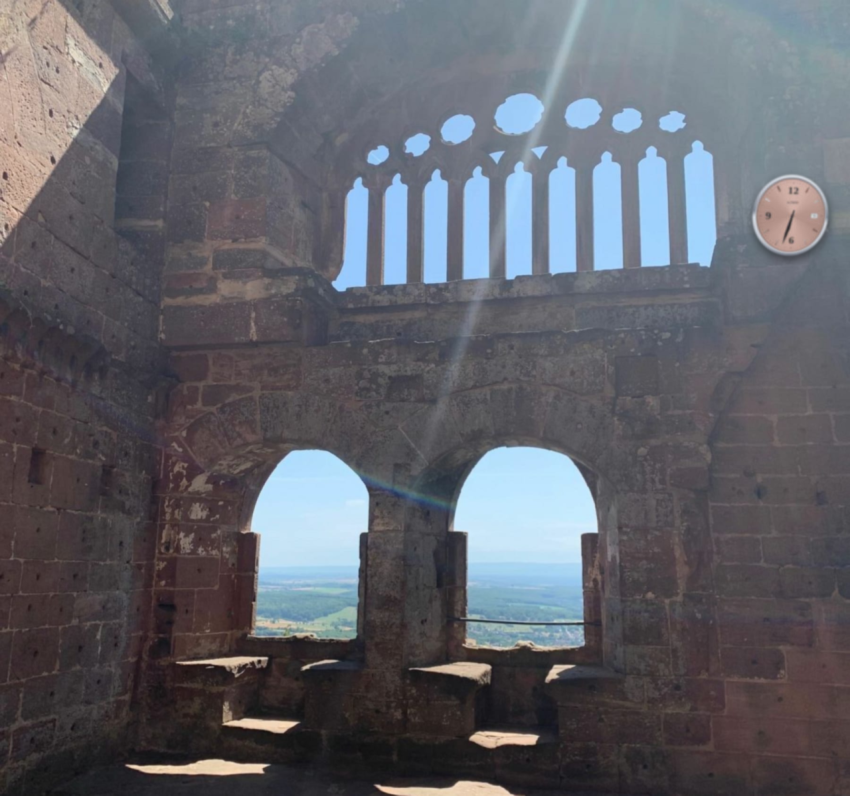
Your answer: 6 h 33 min
